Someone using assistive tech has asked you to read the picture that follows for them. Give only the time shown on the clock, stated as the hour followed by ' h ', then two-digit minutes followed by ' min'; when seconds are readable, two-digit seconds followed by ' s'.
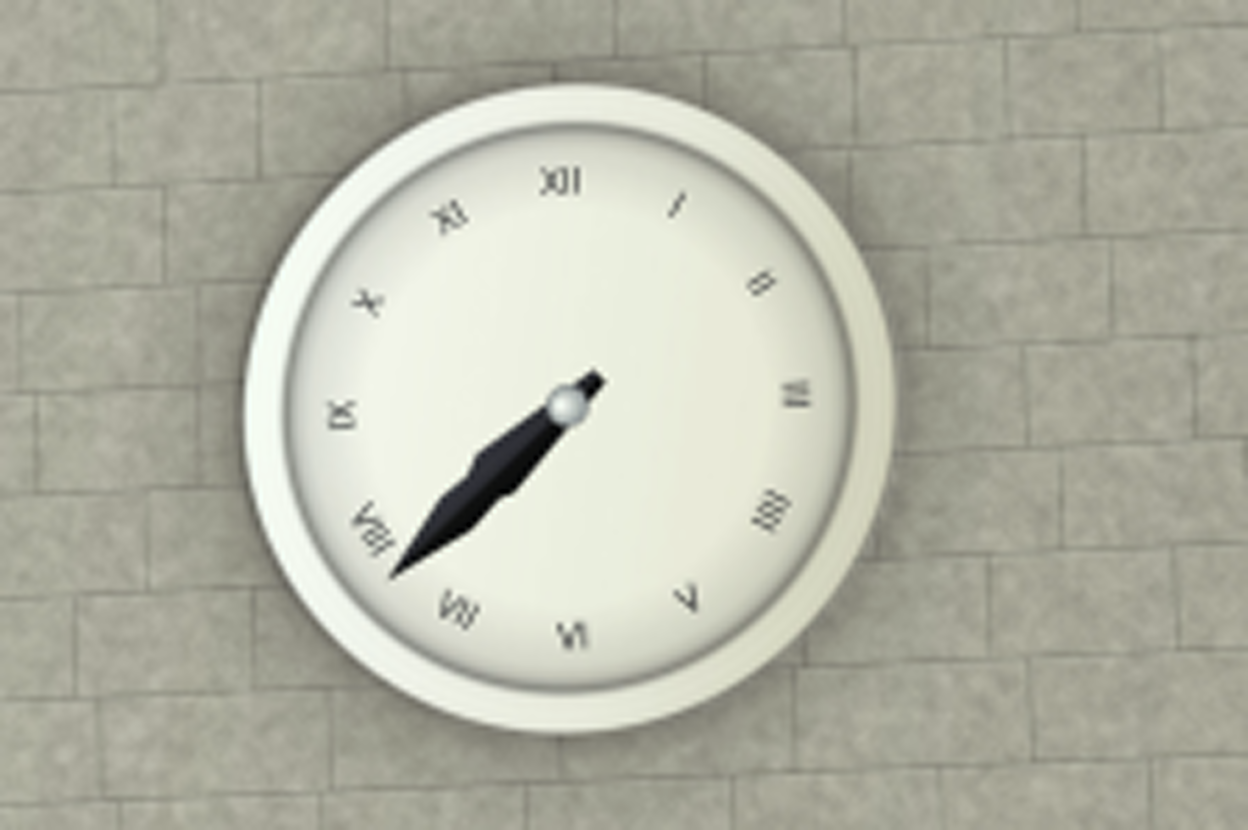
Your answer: 7 h 38 min
